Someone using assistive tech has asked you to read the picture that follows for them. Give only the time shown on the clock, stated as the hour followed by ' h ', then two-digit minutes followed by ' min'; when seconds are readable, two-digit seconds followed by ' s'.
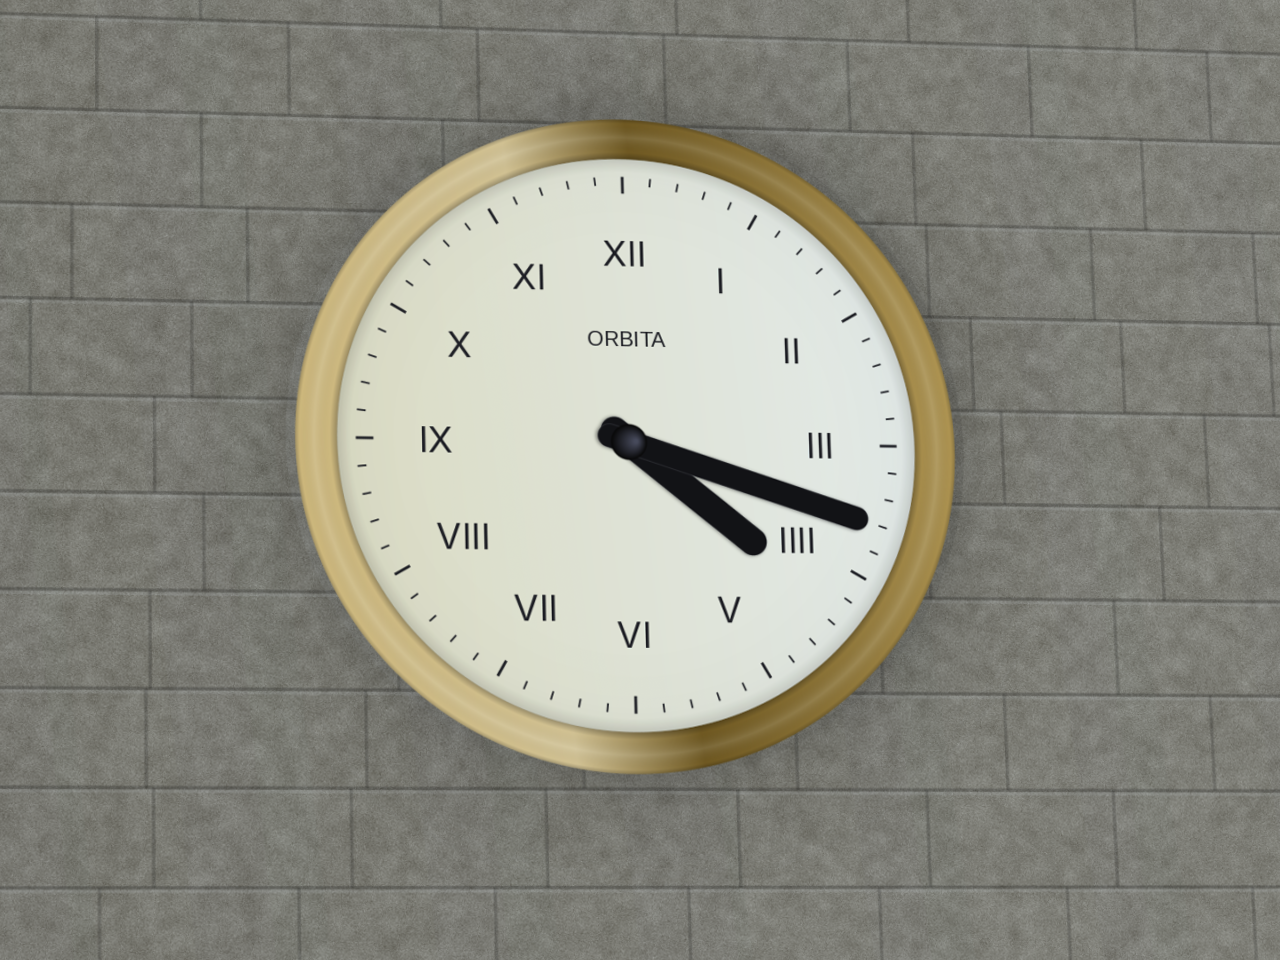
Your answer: 4 h 18 min
